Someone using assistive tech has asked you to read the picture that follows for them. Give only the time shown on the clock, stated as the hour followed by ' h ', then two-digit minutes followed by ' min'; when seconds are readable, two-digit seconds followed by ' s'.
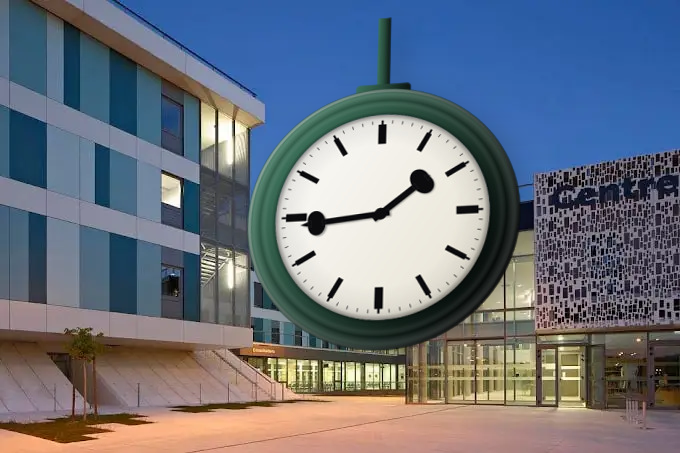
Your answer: 1 h 44 min
